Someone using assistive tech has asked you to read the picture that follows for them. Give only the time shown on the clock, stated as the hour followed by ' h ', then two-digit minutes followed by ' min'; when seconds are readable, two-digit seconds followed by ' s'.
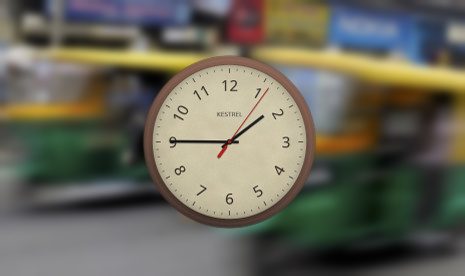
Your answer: 1 h 45 min 06 s
